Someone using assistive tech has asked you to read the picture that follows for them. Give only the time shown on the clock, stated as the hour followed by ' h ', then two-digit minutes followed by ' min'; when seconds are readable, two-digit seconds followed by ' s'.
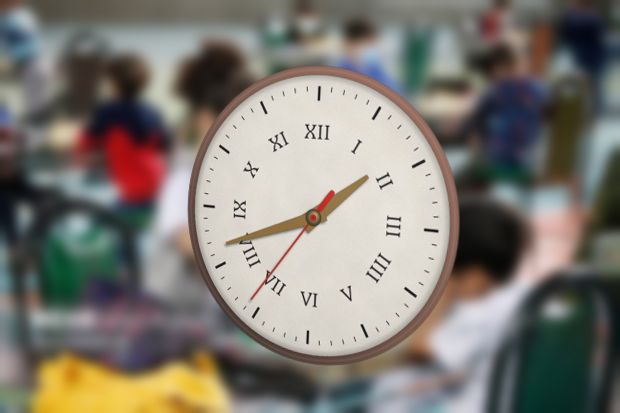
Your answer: 1 h 41 min 36 s
